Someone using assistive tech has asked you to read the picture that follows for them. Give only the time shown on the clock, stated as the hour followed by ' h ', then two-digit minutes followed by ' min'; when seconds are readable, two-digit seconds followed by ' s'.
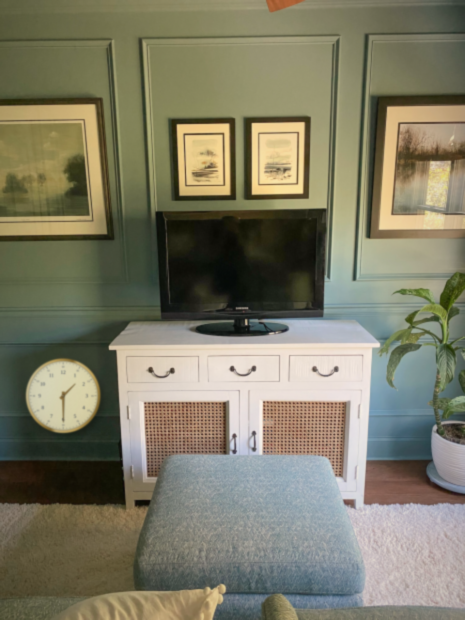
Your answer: 1 h 30 min
